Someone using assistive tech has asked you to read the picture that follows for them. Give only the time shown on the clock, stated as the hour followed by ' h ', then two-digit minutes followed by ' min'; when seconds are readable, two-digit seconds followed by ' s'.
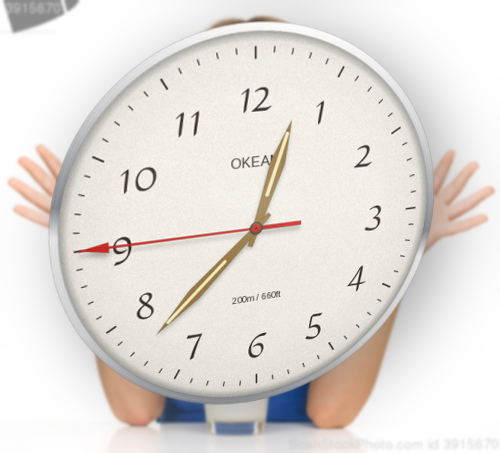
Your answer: 12 h 37 min 45 s
